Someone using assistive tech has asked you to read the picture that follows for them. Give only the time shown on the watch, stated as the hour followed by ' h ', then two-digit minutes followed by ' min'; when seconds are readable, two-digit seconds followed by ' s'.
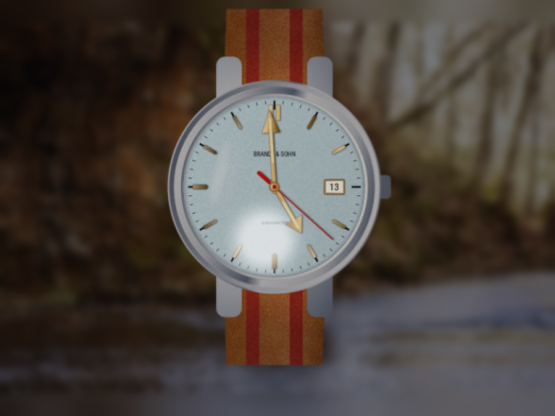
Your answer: 4 h 59 min 22 s
